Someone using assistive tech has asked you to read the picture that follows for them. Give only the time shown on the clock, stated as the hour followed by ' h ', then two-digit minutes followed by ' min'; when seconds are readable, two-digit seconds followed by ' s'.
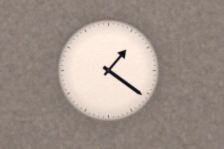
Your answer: 1 h 21 min
